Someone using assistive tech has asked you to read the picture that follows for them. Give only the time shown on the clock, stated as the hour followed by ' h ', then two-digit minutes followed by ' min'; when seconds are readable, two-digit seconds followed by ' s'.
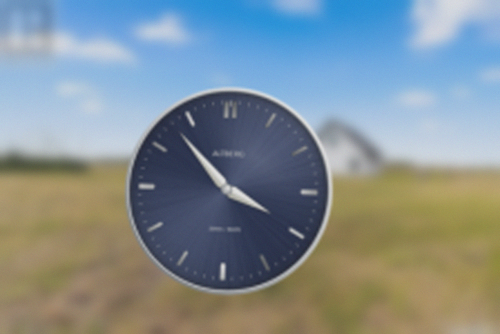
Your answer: 3 h 53 min
